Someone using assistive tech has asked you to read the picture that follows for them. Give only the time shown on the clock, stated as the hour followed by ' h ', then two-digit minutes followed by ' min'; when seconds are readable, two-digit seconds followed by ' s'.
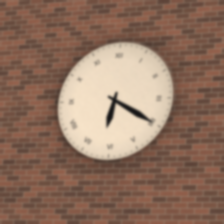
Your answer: 6 h 20 min
